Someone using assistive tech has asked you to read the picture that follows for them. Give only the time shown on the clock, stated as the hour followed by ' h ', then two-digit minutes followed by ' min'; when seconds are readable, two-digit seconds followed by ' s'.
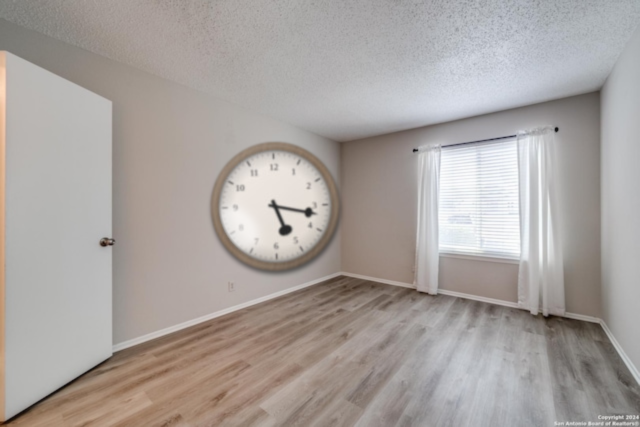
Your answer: 5 h 17 min
